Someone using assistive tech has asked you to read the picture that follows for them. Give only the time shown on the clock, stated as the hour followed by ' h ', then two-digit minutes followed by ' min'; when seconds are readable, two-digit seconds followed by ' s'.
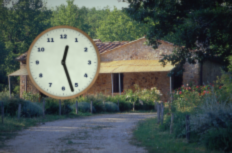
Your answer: 12 h 27 min
